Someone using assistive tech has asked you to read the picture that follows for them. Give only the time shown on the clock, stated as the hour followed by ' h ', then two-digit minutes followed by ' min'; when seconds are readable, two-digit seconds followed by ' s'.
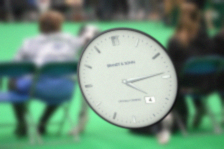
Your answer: 4 h 14 min
